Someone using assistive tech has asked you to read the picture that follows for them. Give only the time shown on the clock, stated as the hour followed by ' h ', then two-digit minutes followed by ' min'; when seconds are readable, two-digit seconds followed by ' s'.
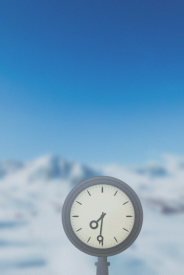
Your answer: 7 h 31 min
